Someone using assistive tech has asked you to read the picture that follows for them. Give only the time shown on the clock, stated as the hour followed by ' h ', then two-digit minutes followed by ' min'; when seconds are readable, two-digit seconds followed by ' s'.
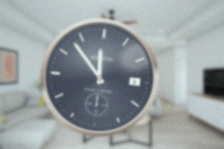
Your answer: 11 h 53 min
